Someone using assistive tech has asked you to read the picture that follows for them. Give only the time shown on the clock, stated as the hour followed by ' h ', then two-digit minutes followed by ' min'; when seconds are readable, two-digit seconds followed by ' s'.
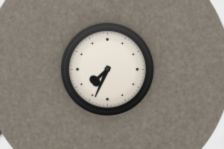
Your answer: 7 h 34 min
